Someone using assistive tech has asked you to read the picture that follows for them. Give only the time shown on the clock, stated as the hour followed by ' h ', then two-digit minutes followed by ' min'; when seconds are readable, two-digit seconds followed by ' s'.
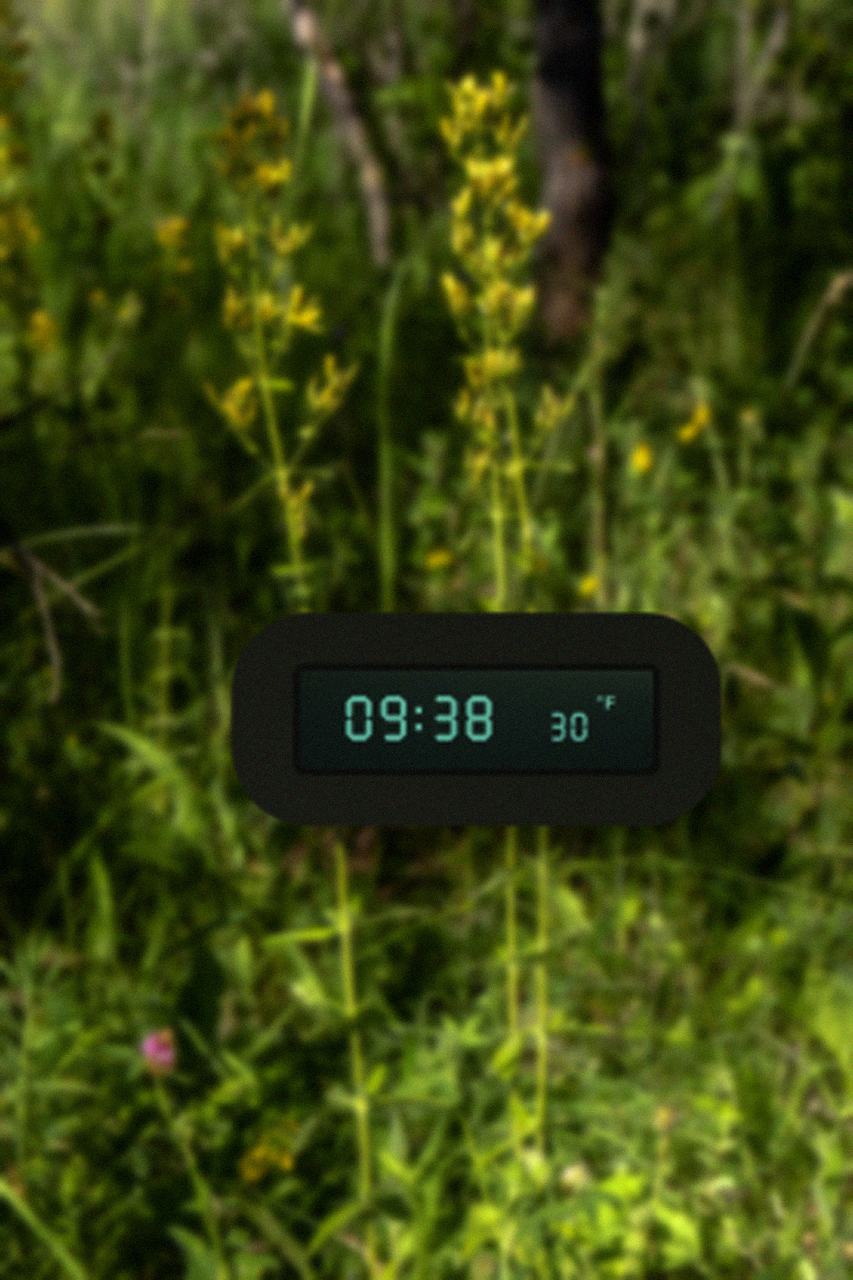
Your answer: 9 h 38 min
